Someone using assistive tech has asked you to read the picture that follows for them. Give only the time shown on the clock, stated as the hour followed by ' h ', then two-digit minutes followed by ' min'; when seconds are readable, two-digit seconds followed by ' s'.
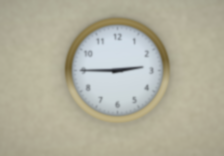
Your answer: 2 h 45 min
